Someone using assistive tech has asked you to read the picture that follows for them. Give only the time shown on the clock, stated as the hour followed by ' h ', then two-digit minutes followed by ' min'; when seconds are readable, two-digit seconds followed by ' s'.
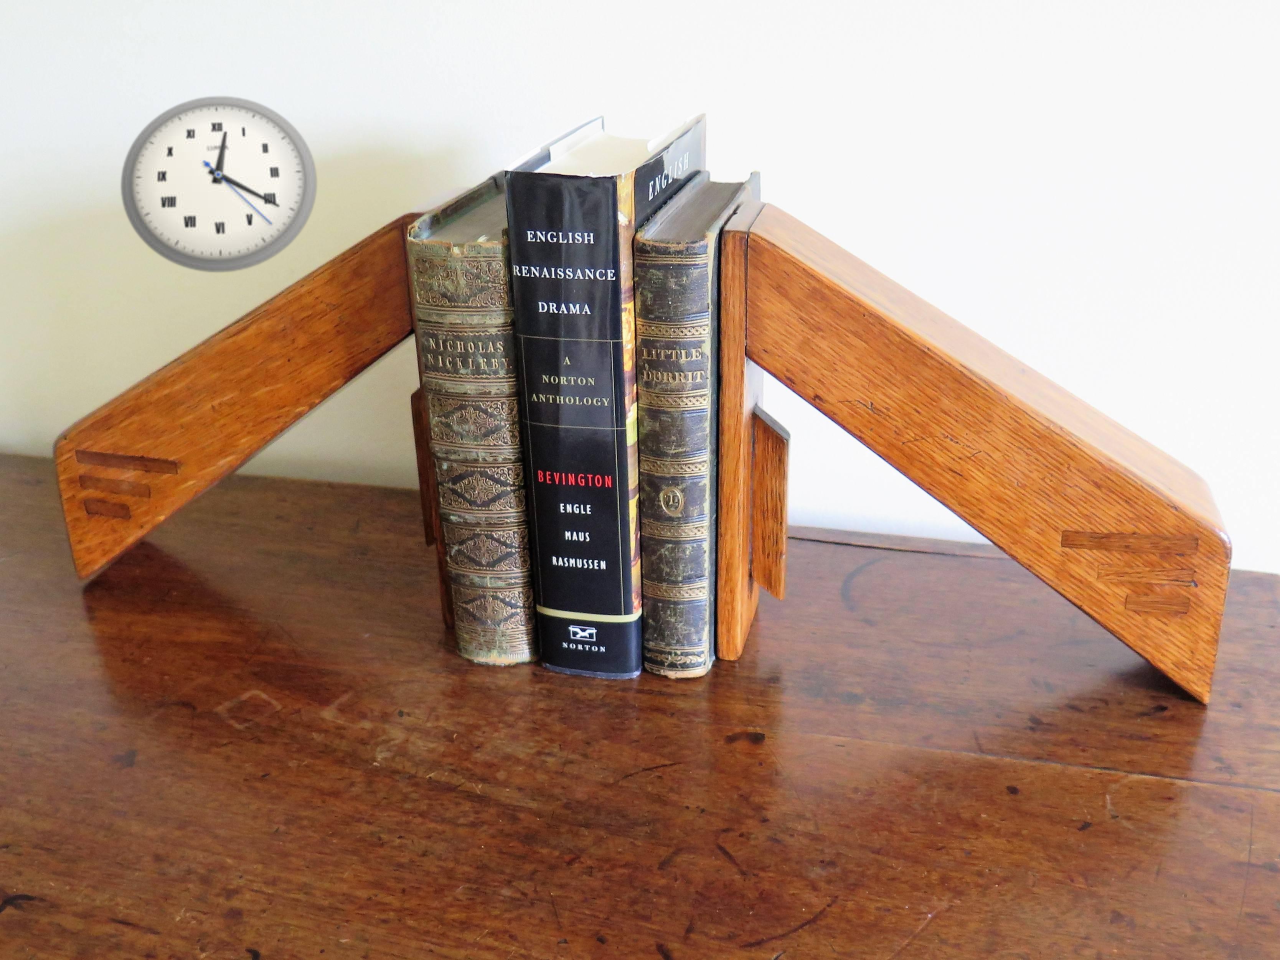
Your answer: 12 h 20 min 23 s
